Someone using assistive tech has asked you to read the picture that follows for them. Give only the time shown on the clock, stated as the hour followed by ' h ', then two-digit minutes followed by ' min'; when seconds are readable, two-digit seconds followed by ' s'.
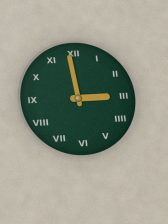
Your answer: 2 h 59 min
